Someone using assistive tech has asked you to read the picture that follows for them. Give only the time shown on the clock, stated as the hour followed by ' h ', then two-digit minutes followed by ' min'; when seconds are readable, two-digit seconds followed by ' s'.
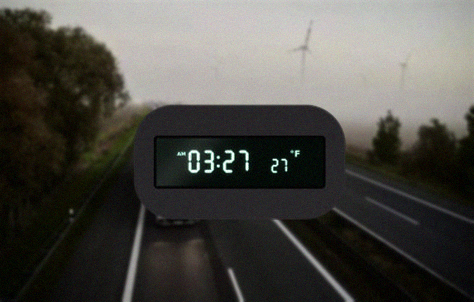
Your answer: 3 h 27 min
